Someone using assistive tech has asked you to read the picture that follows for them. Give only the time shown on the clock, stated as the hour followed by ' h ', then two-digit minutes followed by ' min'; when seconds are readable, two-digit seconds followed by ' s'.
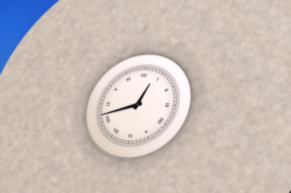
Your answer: 12 h 42 min
